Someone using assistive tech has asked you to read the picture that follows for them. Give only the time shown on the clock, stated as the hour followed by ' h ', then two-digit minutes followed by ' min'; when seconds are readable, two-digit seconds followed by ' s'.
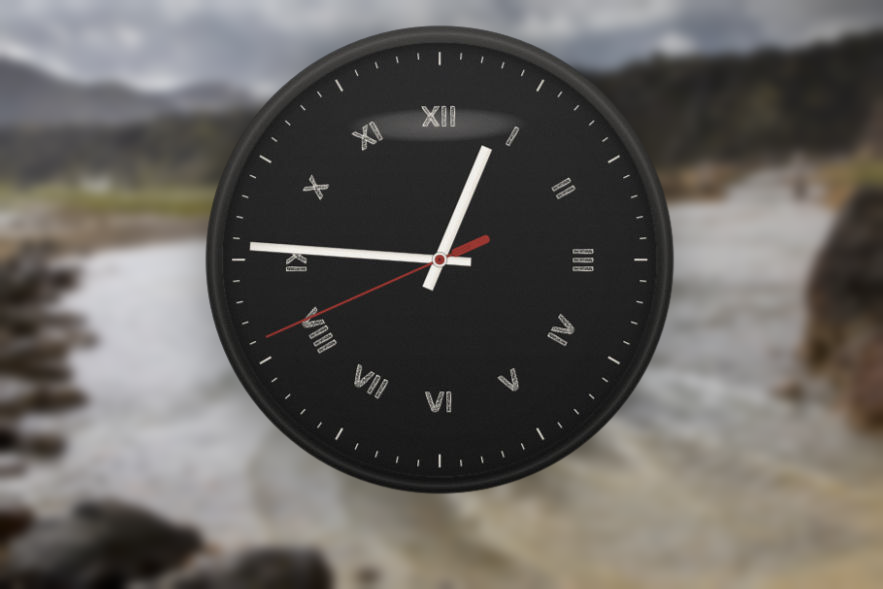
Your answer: 12 h 45 min 41 s
